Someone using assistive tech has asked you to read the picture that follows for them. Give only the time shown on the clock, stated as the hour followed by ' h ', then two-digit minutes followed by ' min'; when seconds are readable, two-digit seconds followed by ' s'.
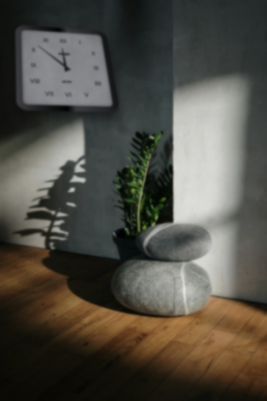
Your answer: 11 h 52 min
